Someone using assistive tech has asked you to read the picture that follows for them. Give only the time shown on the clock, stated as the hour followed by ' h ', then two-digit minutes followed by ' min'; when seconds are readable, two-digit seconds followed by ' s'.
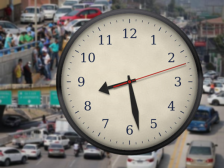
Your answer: 8 h 28 min 12 s
